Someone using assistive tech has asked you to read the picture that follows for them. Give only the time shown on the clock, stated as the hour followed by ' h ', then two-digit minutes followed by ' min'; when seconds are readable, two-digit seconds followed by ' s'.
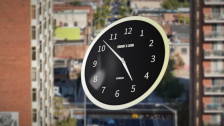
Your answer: 4 h 52 min
